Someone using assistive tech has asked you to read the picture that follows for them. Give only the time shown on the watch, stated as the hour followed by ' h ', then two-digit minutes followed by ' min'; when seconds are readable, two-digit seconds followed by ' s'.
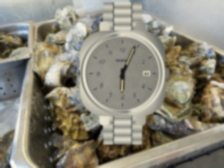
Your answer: 6 h 04 min
